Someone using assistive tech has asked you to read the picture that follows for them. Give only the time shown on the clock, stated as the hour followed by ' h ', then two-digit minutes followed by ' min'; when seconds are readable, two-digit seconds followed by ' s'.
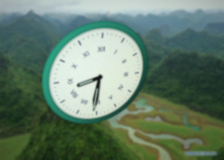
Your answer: 8 h 31 min
